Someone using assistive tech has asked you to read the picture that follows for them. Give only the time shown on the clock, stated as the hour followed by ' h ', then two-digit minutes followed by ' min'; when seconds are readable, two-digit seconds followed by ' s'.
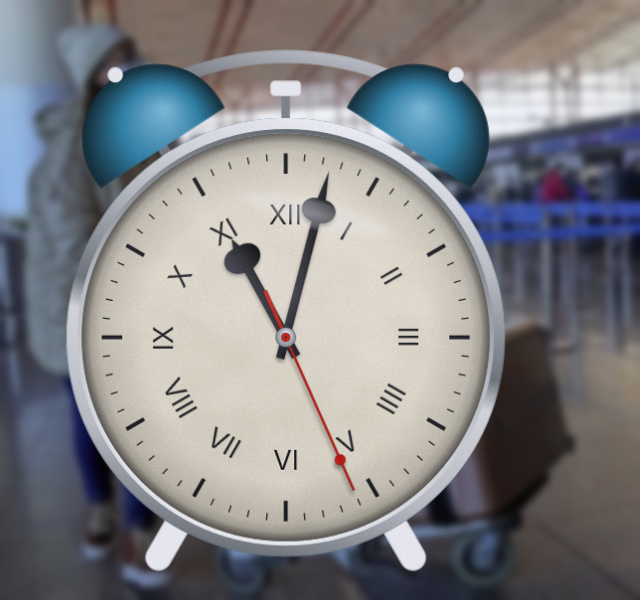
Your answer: 11 h 02 min 26 s
